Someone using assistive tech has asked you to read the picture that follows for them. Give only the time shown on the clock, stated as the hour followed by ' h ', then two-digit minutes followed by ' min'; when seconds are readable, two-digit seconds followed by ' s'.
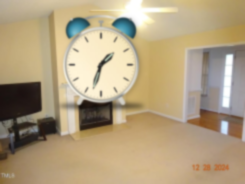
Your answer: 1 h 33 min
